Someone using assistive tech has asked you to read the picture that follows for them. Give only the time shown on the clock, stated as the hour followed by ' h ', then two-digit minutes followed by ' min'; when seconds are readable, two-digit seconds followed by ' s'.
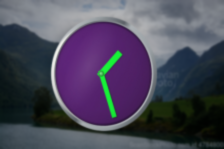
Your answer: 1 h 27 min
